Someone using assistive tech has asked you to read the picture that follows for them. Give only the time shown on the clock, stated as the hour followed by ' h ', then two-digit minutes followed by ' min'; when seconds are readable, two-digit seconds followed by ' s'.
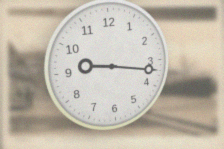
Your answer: 9 h 17 min
